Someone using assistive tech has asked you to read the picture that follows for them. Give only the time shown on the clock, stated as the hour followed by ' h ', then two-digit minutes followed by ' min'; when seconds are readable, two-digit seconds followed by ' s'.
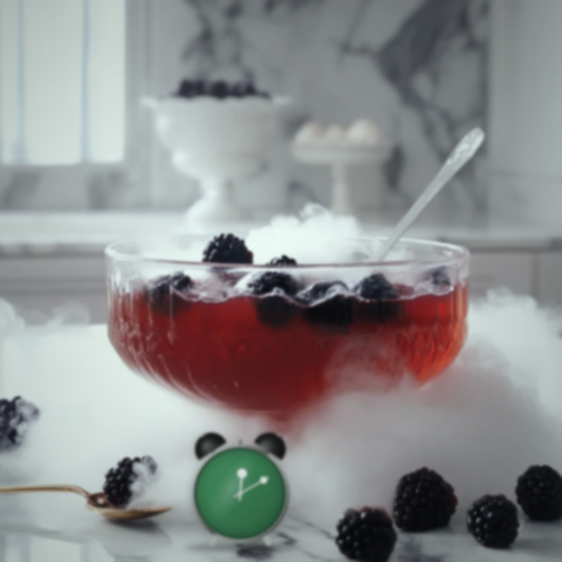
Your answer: 12 h 10 min
